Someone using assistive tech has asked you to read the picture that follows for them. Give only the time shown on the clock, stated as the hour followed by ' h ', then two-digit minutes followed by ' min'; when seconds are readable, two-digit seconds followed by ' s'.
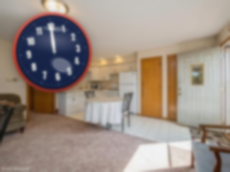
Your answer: 12 h 00 min
